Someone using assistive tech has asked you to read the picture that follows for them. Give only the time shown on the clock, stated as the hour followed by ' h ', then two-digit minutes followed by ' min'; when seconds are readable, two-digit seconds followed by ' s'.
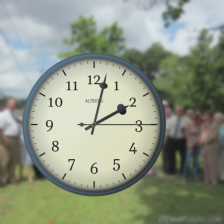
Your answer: 2 h 02 min 15 s
